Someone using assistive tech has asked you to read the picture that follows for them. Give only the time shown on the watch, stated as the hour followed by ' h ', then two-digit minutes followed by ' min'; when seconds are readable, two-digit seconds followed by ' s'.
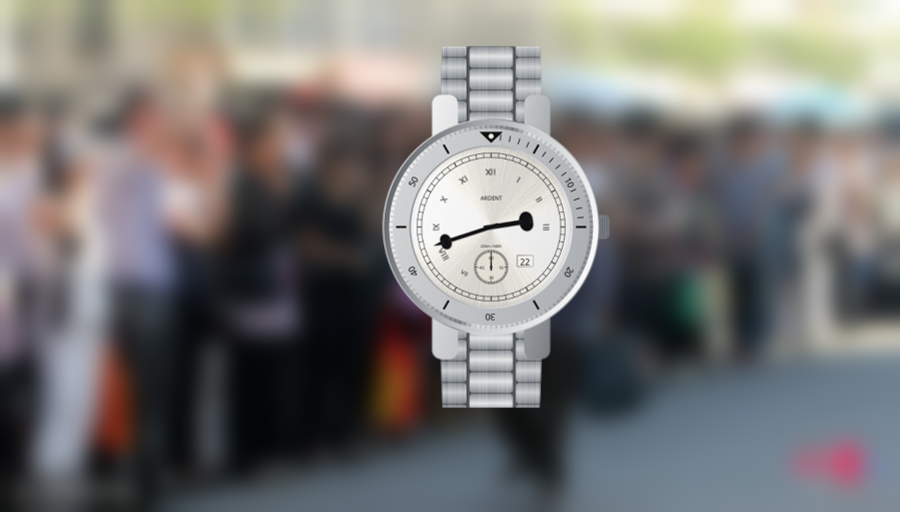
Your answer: 2 h 42 min
